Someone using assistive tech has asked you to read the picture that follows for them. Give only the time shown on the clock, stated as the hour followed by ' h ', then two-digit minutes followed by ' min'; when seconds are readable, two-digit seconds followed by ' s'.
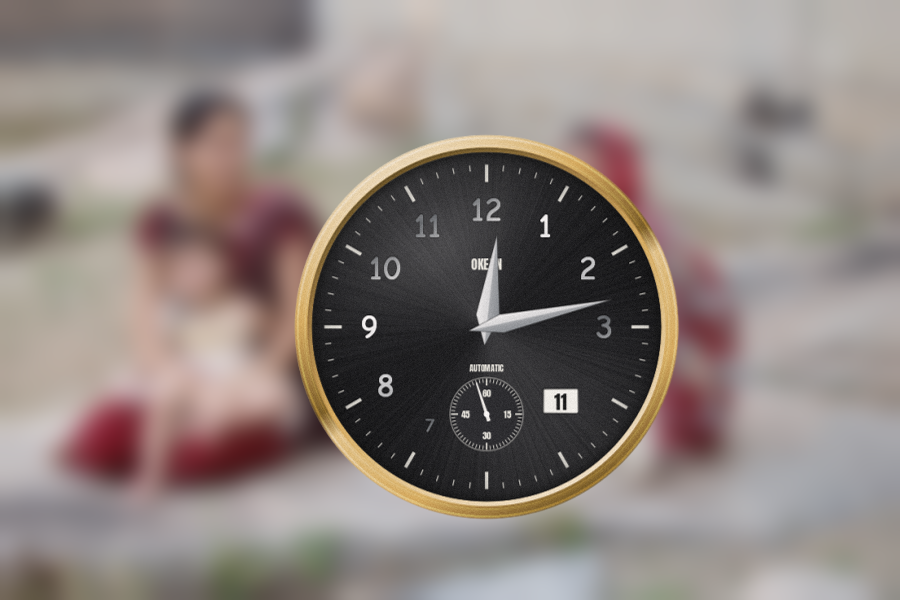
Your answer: 12 h 12 min 57 s
